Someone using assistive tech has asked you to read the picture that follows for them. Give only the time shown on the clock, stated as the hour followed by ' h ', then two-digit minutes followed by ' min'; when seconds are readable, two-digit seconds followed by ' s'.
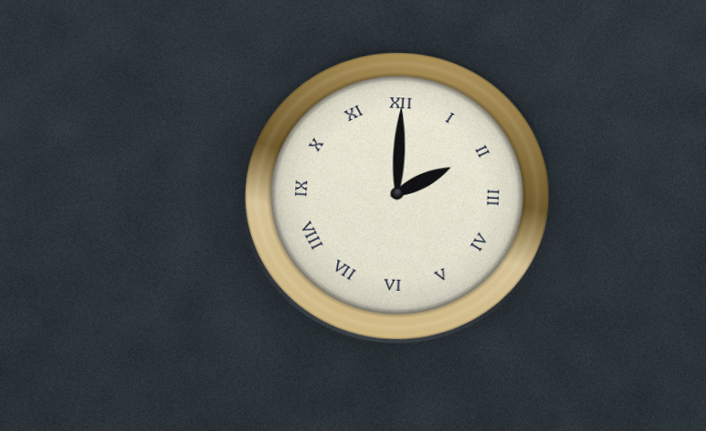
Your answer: 2 h 00 min
